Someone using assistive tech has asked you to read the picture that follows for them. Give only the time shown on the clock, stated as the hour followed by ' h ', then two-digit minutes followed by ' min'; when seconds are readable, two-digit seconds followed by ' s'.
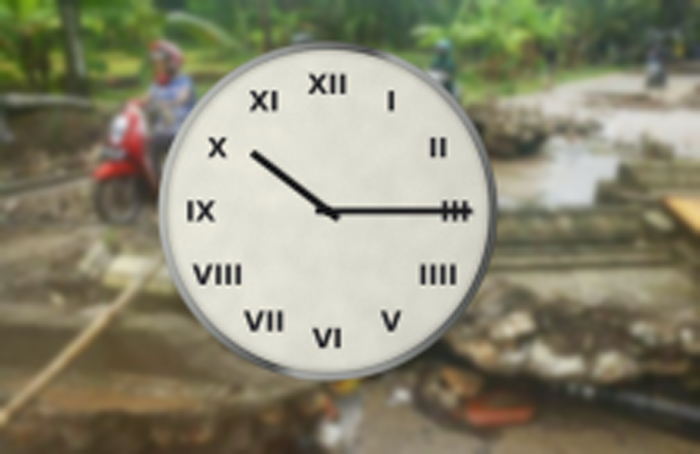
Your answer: 10 h 15 min
